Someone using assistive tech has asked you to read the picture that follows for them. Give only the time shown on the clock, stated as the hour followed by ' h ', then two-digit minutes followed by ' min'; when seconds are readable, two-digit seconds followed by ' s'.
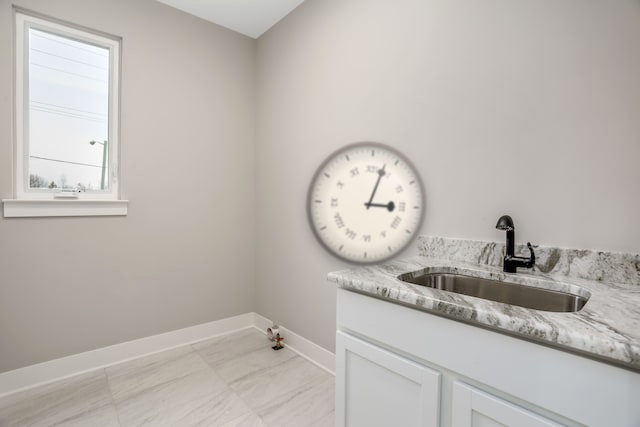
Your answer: 3 h 03 min
